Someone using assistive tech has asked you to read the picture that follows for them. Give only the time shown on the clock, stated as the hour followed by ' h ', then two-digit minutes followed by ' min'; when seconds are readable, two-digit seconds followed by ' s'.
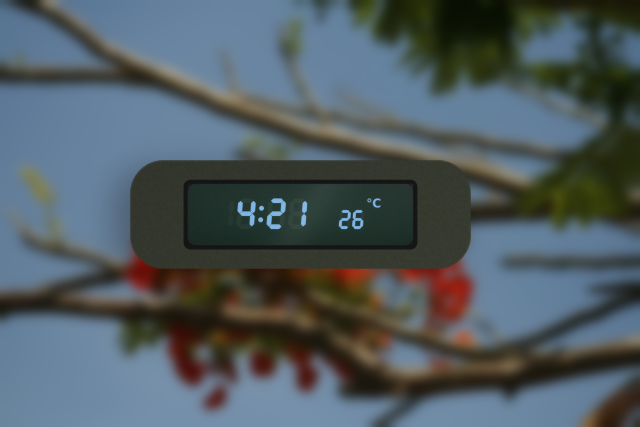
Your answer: 4 h 21 min
